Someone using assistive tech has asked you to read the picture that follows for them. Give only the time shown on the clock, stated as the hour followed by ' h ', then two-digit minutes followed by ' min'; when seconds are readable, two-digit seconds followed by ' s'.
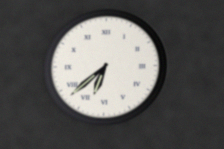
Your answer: 6 h 38 min
